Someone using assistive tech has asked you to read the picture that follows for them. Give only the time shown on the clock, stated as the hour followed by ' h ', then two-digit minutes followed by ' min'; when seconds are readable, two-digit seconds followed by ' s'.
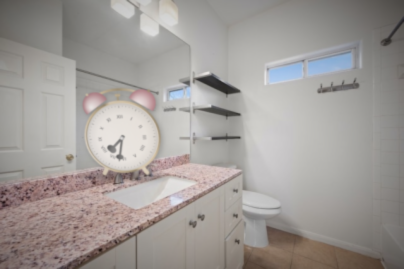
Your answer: 7 h 32 min
